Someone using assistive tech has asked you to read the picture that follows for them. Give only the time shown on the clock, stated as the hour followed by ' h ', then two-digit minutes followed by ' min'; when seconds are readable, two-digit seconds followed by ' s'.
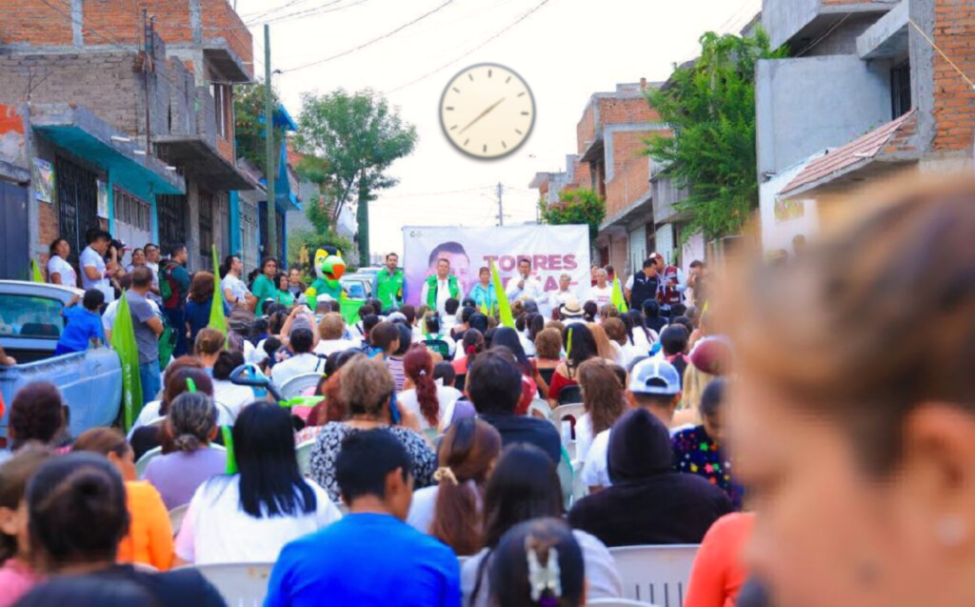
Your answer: 1 h 38 min
